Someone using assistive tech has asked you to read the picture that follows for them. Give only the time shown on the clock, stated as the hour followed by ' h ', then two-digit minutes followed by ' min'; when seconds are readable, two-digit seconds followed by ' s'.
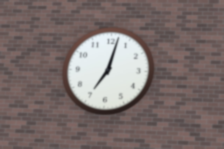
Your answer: 7 h 02 min
